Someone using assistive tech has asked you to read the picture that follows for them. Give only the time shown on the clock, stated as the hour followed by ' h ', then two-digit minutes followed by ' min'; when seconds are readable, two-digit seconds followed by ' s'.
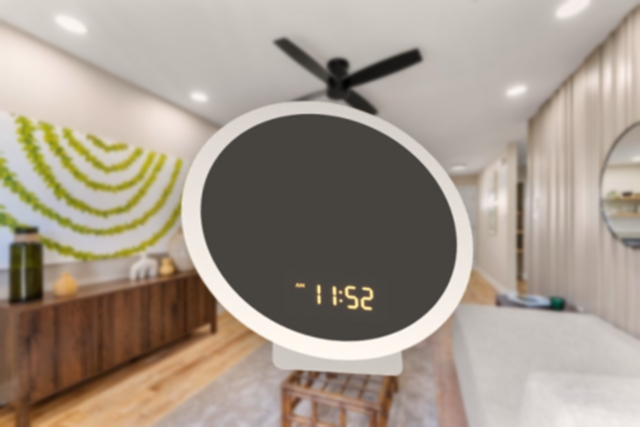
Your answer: 11 h 52 min
